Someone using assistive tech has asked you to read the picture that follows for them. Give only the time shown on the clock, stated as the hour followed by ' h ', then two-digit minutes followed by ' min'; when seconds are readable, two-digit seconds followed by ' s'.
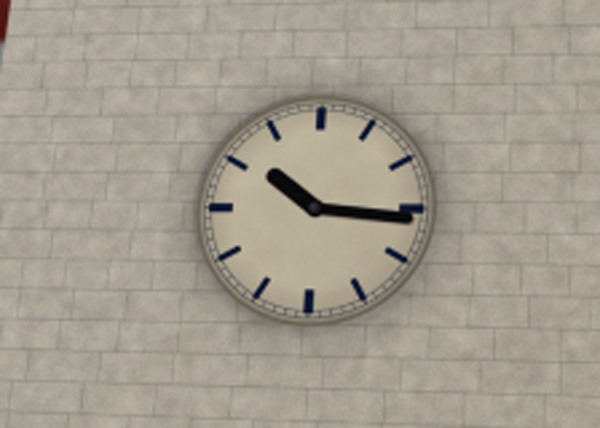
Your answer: 10 h 16 min
